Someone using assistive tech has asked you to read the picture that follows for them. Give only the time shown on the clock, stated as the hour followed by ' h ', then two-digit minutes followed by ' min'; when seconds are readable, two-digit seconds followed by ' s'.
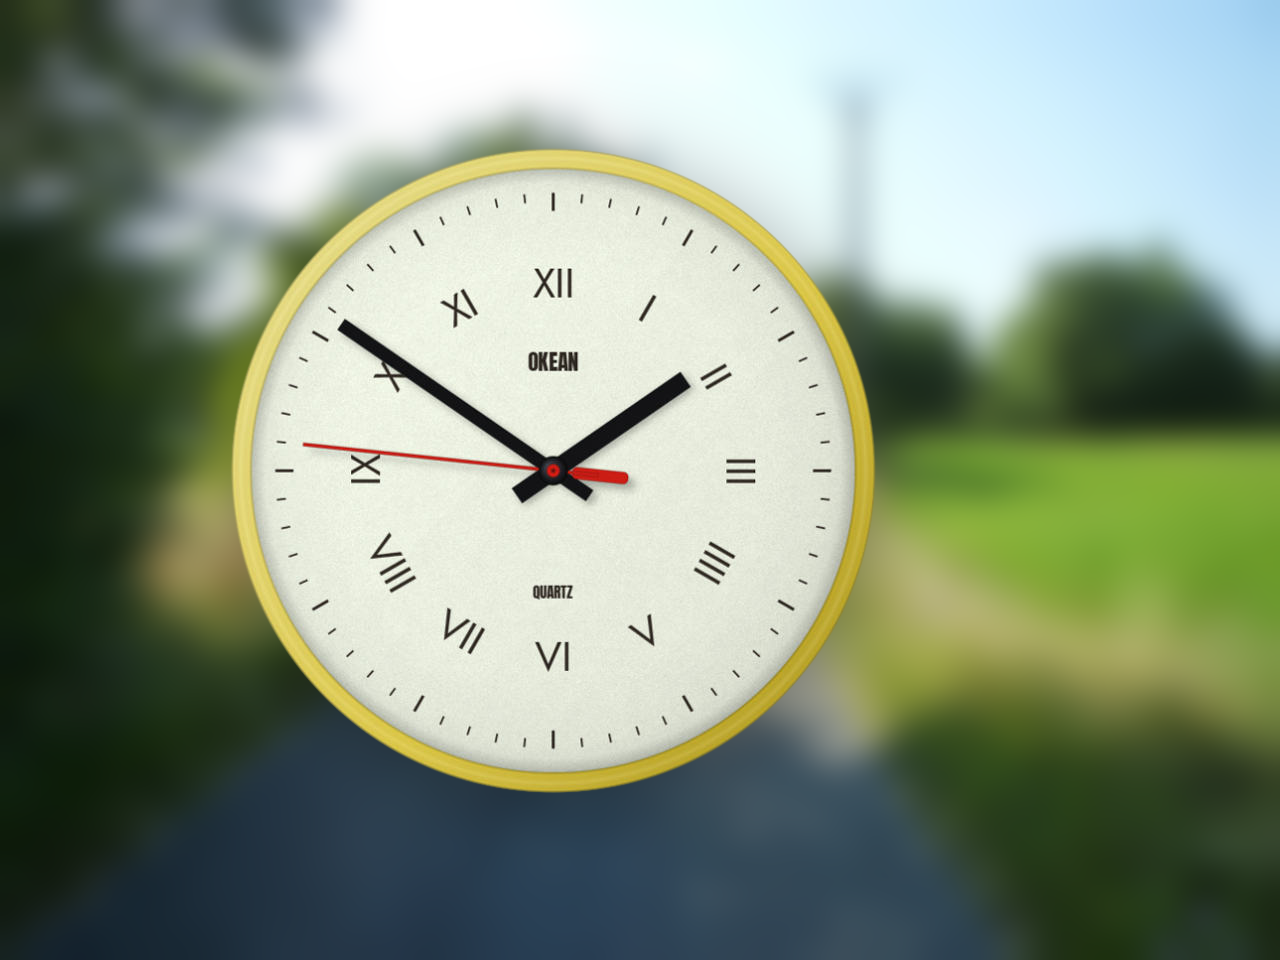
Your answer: 1 h 50 min 46 s
